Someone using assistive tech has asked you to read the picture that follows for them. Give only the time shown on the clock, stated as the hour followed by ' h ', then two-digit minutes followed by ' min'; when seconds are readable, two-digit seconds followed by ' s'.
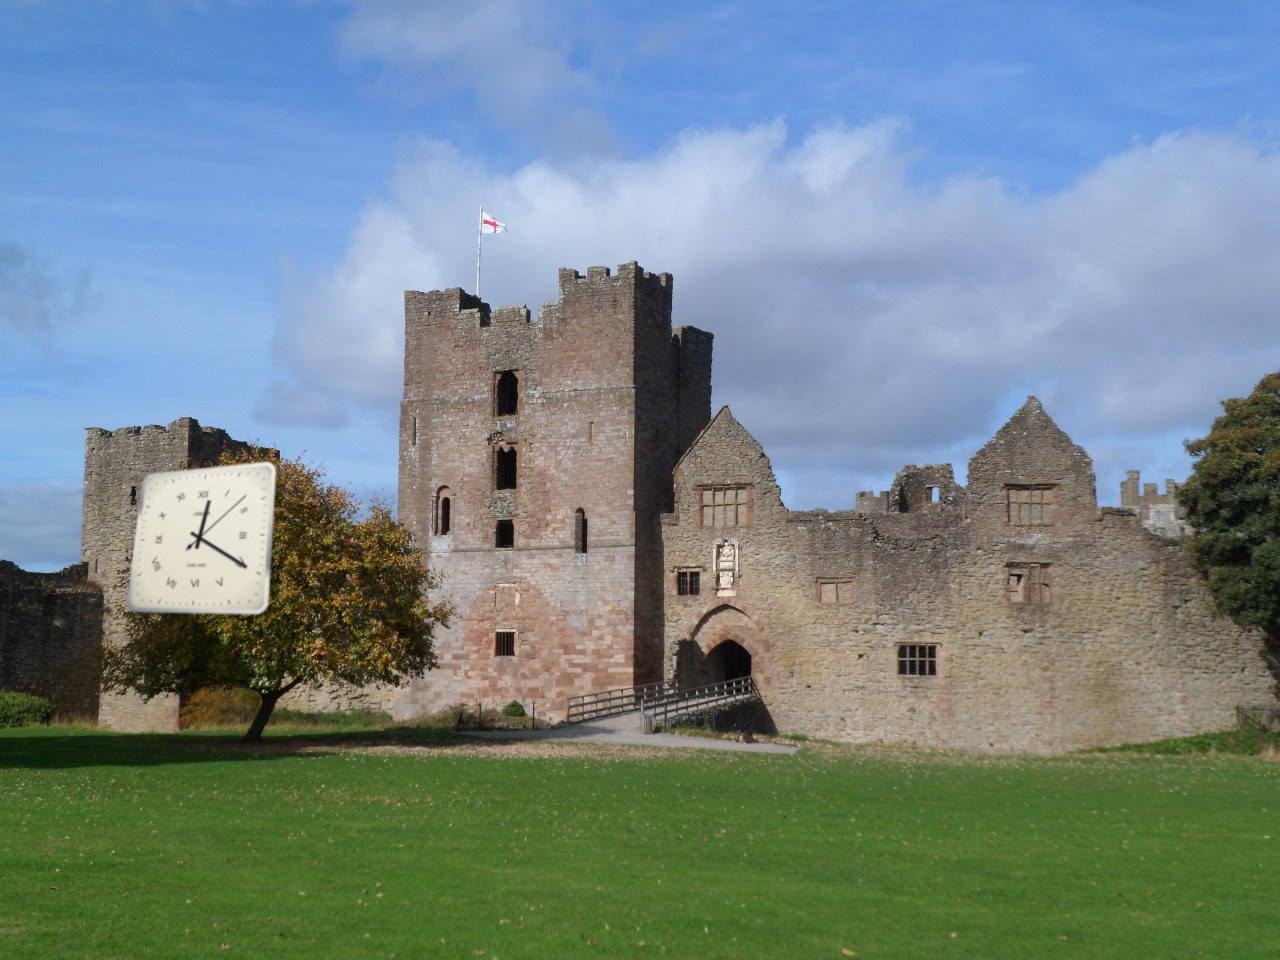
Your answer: 12 h 20 min 08 s
